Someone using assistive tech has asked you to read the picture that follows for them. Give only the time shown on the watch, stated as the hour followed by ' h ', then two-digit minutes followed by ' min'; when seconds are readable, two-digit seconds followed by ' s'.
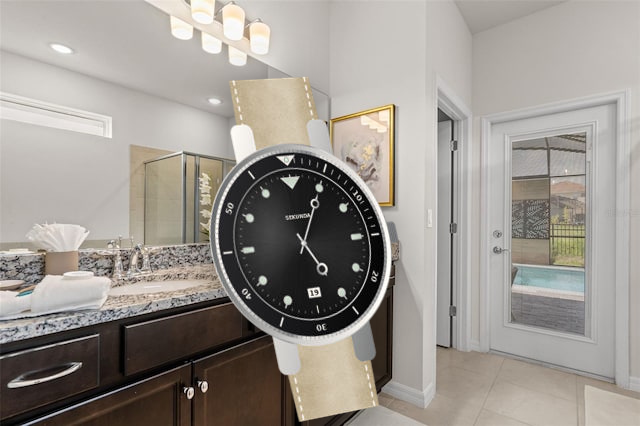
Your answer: 5 h 05 min
